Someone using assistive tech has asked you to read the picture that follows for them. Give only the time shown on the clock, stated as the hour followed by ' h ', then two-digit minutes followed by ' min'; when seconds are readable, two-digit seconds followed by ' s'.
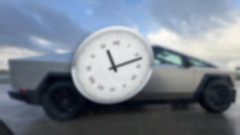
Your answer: 11 h 12 min
